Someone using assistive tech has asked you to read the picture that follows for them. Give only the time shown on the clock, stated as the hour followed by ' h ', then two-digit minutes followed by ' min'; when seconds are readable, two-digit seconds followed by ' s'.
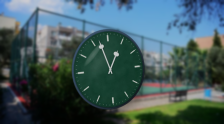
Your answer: 12 h 57 min
